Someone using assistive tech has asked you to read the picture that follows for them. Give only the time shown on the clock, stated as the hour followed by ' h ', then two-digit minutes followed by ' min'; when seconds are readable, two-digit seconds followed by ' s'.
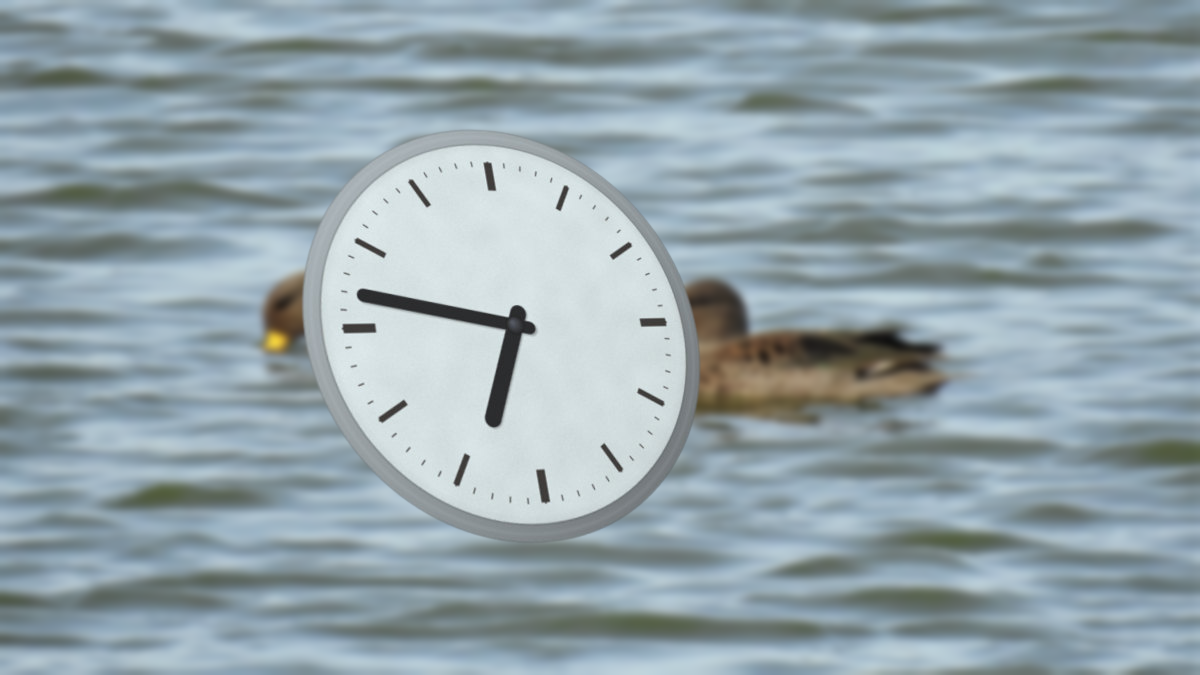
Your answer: 6 h 47 min
